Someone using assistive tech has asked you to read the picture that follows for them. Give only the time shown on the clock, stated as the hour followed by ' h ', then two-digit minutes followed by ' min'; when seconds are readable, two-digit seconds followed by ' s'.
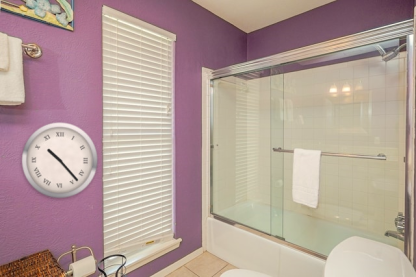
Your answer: 10 h 23 min
